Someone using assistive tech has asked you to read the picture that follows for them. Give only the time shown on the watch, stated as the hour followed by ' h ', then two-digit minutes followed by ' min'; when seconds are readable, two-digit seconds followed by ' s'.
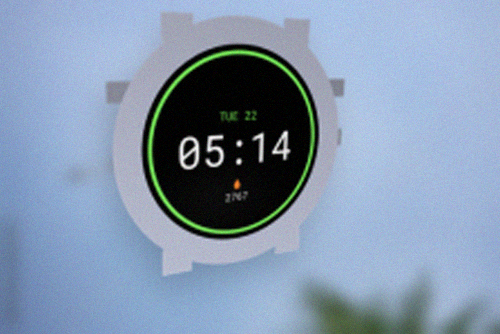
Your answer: 5 h 14 min
